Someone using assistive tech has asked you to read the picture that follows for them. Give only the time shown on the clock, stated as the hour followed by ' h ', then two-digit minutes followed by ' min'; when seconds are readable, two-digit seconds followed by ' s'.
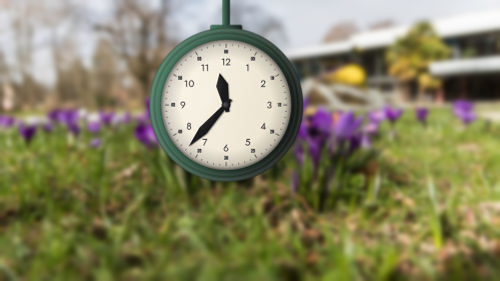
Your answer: 11 h 37 min
